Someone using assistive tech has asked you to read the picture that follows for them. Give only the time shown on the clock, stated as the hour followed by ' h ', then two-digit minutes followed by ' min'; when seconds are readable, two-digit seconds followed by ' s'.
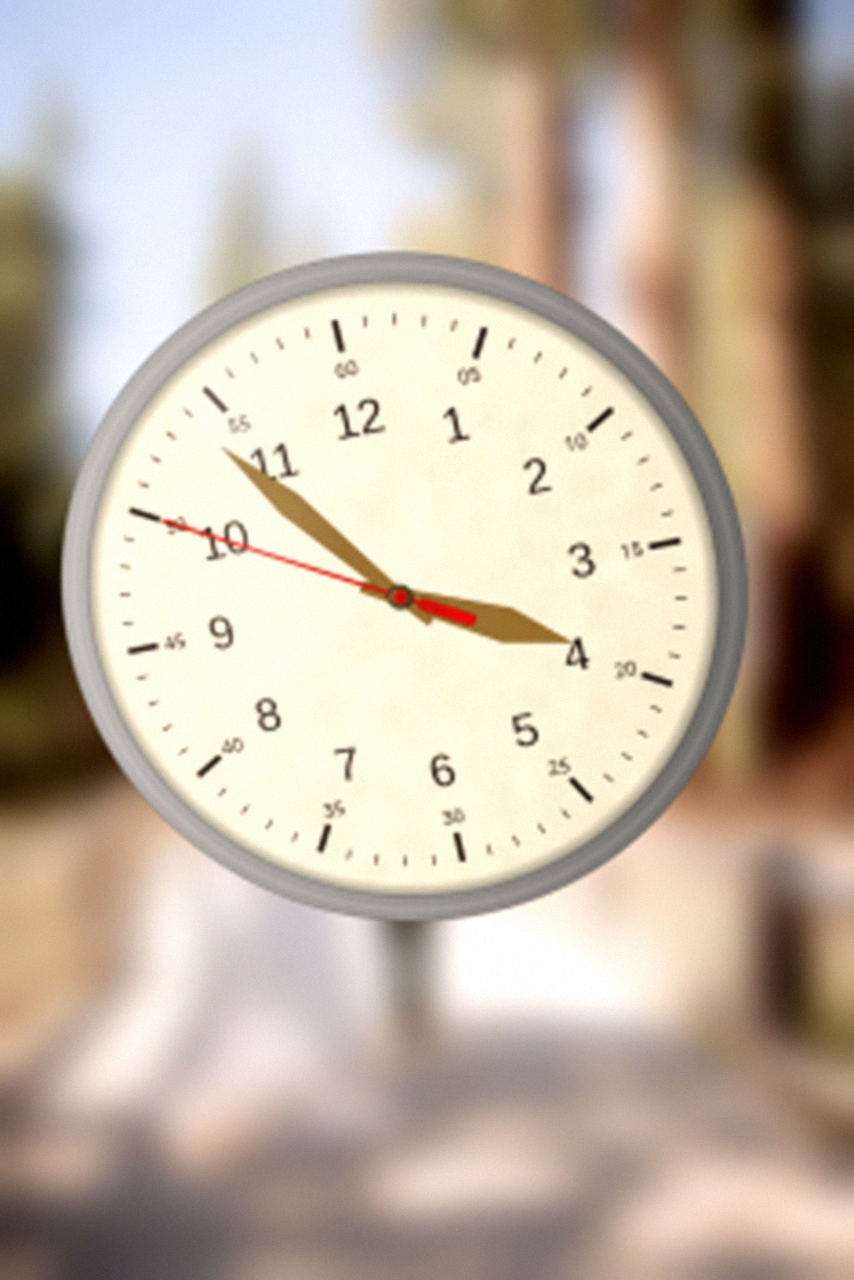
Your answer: 3 h 53 min 50 s
